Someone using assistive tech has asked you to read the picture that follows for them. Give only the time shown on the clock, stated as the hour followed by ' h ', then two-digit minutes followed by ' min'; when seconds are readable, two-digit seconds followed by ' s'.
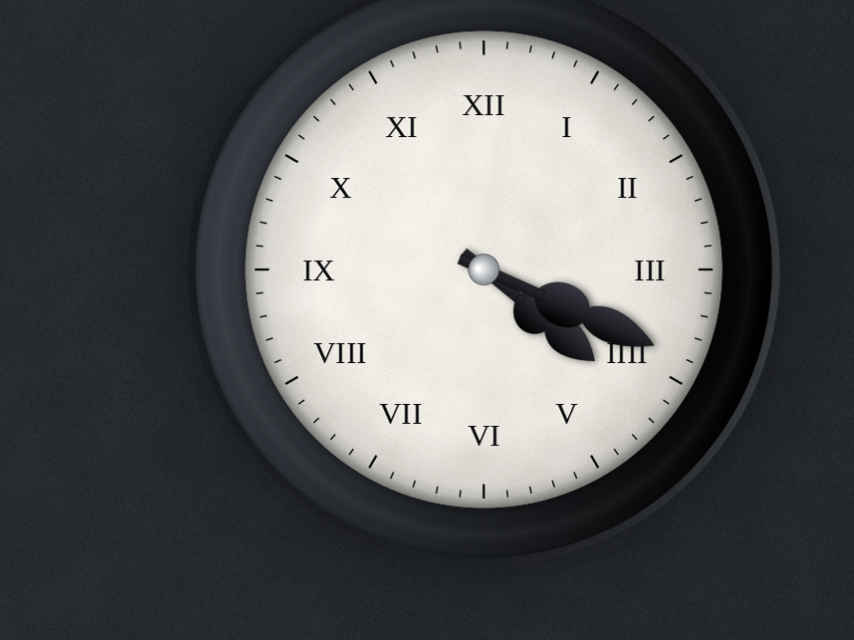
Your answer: 4 h 19 min
